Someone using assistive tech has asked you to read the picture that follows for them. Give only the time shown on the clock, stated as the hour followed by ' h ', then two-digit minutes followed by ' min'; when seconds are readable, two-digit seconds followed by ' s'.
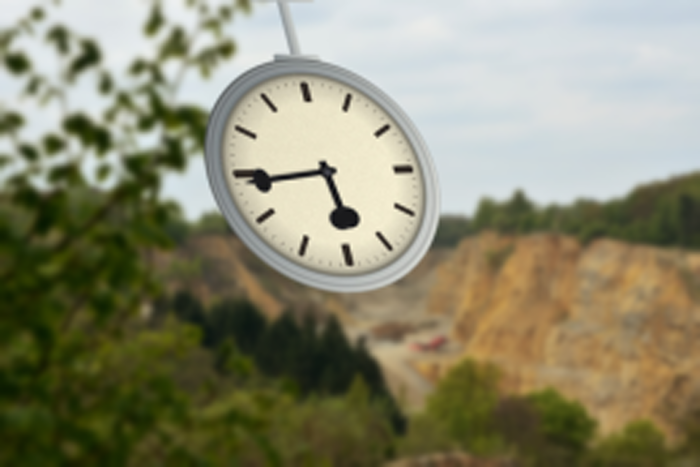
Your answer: 5 h 44 min
